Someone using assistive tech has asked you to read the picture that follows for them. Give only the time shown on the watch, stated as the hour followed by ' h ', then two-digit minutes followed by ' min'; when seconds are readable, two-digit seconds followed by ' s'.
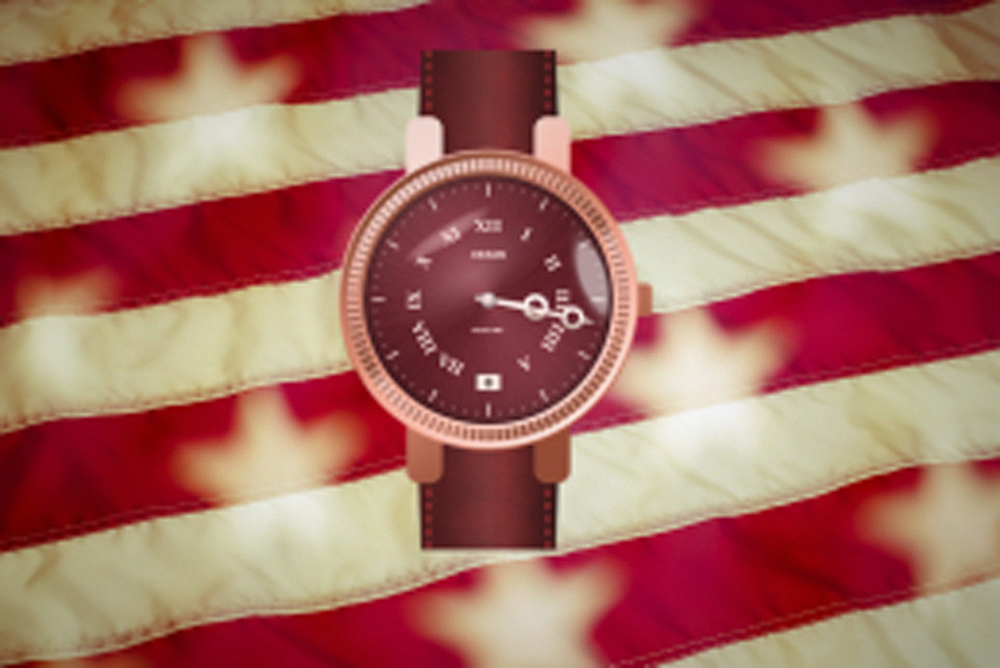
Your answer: 3 h 17 min
